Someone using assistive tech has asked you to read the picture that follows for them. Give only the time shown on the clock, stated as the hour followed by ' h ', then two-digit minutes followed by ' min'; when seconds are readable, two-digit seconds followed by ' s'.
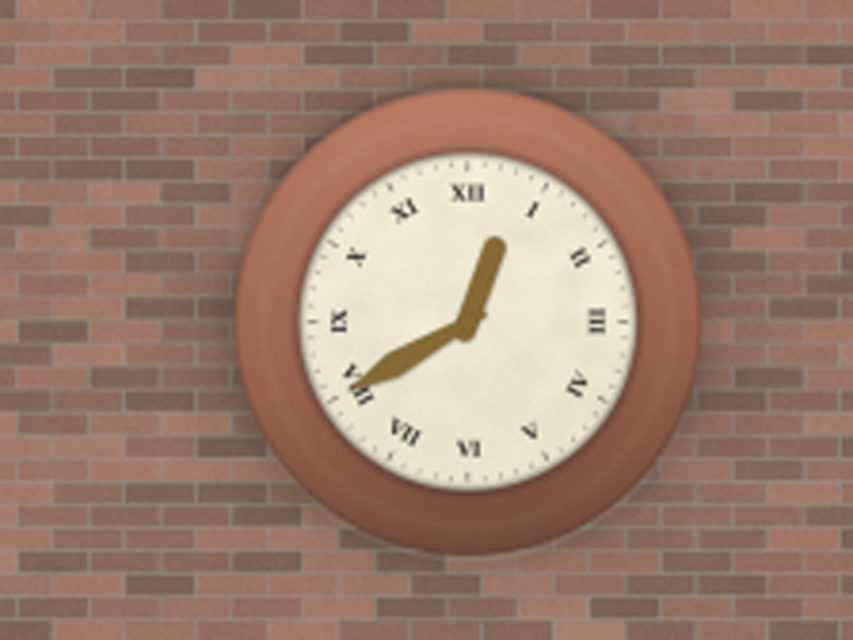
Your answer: 12 h 40 min
